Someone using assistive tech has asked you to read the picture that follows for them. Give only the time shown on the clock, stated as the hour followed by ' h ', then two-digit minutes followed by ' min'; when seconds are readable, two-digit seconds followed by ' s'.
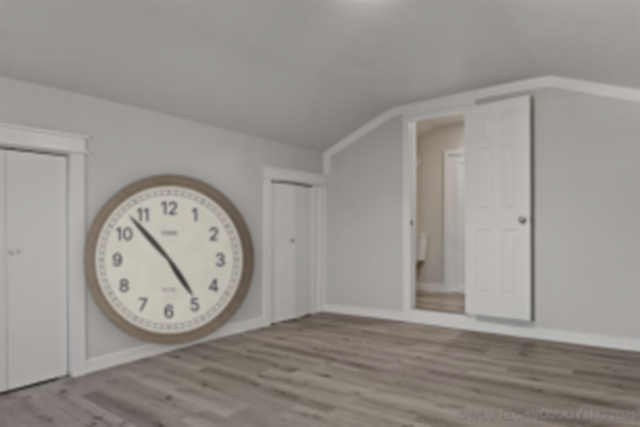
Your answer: 4 h 53 min
